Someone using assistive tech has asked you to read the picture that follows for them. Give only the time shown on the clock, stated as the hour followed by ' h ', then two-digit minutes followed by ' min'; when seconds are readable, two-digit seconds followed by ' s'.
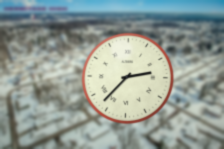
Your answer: 2 h 37 min
